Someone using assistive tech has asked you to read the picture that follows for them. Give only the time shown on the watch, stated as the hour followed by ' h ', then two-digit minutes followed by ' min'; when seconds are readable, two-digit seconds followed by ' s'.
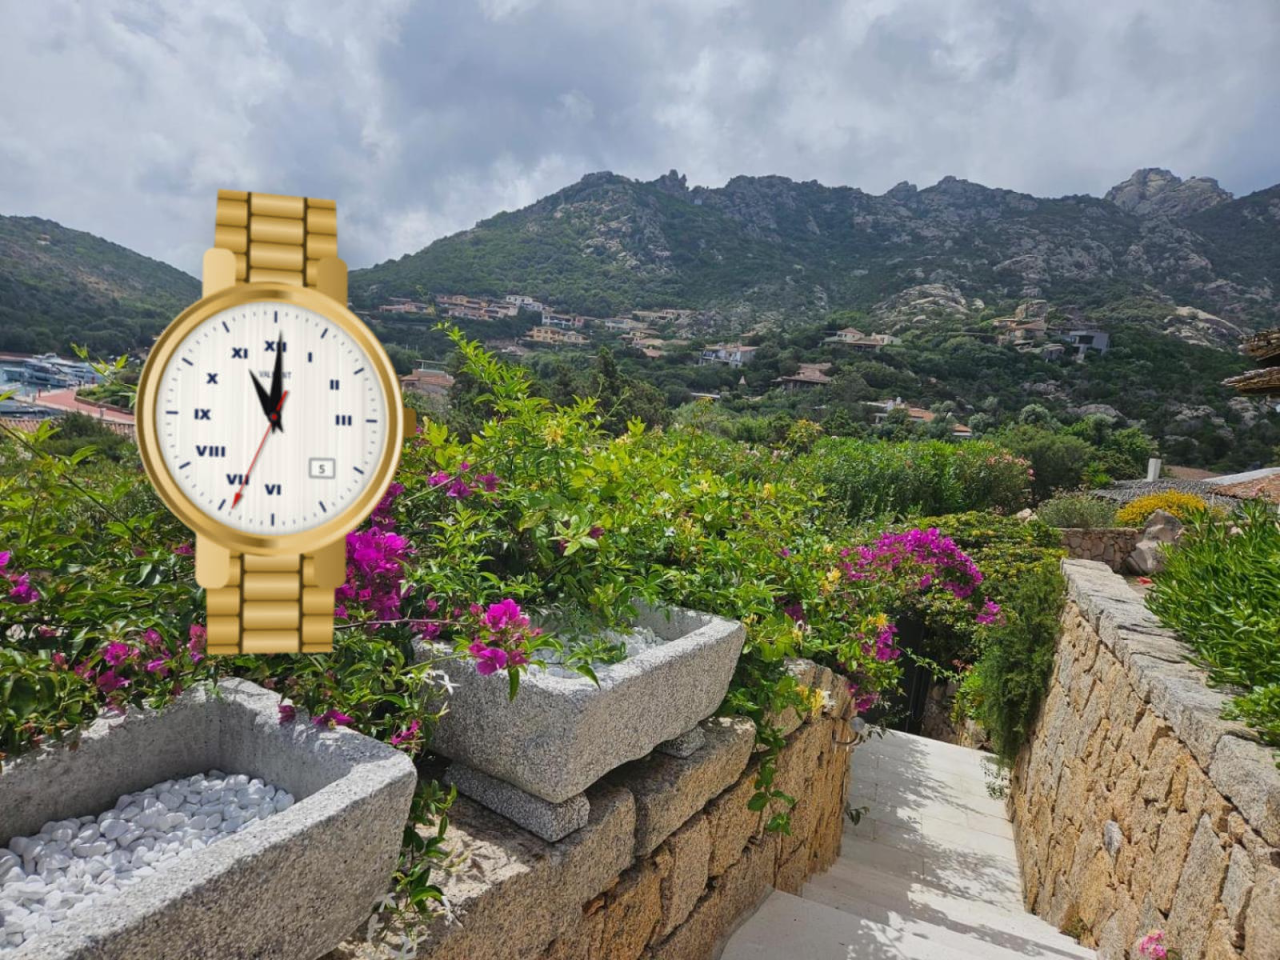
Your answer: 11 h 00 min 34 s
